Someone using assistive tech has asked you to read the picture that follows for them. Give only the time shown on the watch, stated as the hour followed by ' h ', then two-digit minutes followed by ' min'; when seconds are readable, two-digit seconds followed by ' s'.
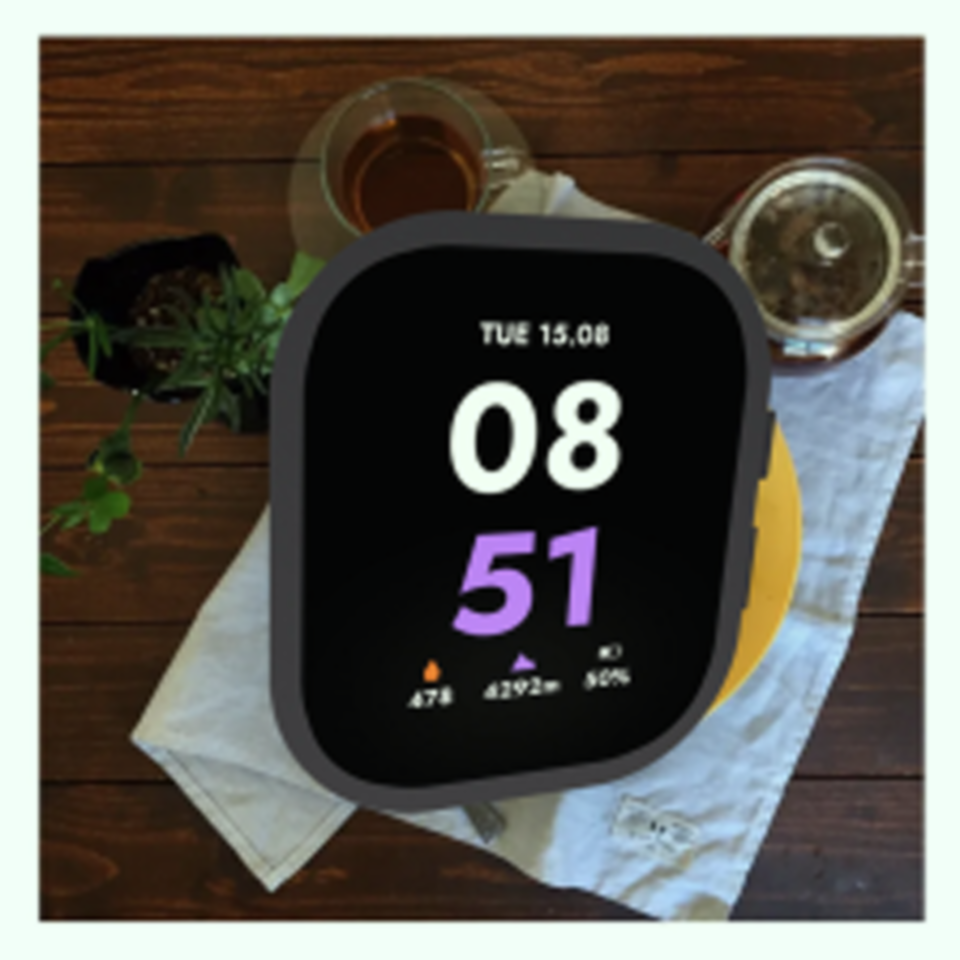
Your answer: 8 h 51 min
